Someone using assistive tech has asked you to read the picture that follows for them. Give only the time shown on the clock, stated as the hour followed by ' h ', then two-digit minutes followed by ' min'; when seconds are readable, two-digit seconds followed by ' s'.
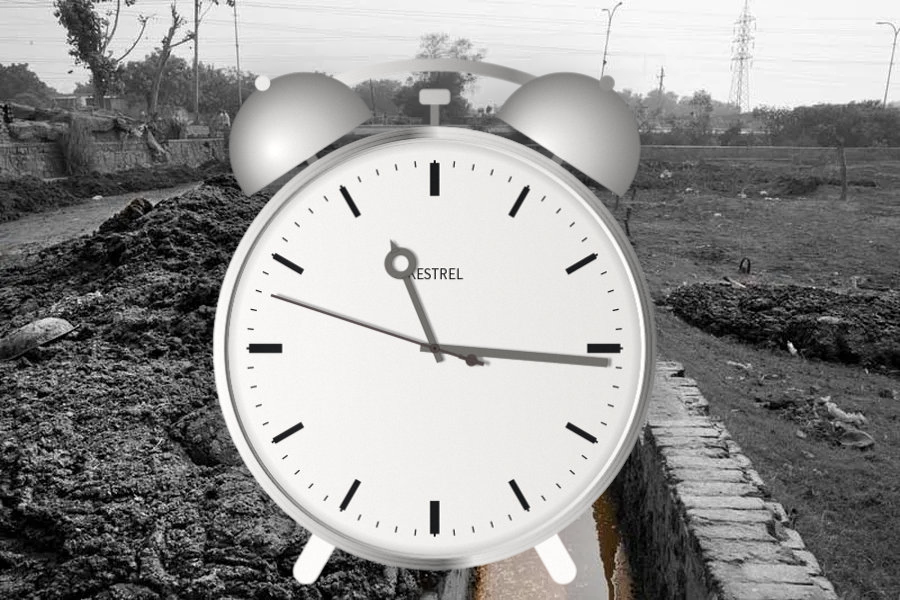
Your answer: 11 h 15 min 48 s
